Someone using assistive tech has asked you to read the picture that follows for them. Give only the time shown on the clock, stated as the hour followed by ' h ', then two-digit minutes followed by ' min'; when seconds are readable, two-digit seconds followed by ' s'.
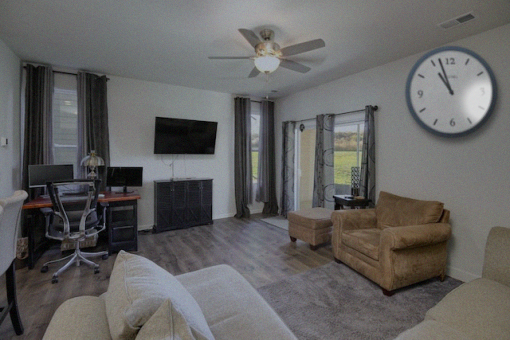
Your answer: 10 h 57 min
